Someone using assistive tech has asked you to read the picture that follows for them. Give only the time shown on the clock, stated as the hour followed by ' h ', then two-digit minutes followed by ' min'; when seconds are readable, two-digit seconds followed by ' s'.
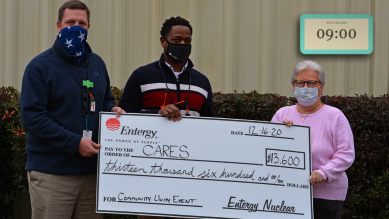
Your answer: 9 h 00 min
